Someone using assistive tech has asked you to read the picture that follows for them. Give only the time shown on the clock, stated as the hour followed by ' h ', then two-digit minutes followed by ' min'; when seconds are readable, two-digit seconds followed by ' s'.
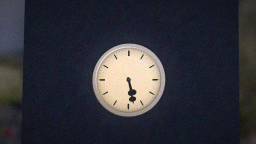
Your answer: 5 h 28 min
